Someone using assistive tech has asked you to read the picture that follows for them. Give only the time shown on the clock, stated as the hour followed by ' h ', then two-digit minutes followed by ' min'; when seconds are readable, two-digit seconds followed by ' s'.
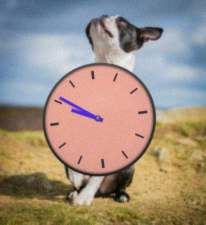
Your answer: 9 h 51 min
